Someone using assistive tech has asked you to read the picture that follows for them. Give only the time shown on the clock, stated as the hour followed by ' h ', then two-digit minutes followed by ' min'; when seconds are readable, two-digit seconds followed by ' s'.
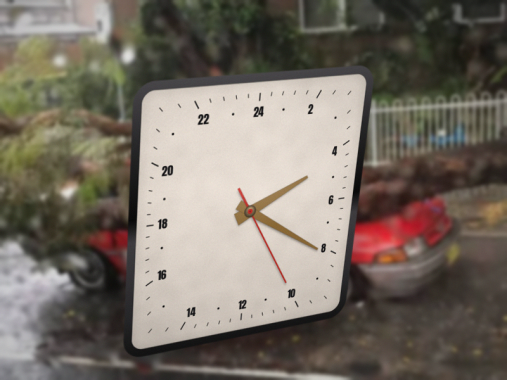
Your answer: 4 h 20 min 25 s
